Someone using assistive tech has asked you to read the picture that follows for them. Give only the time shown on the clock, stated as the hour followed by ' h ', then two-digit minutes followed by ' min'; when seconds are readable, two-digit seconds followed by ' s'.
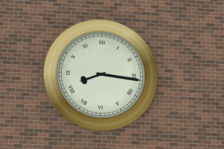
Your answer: 8 h 16 min
